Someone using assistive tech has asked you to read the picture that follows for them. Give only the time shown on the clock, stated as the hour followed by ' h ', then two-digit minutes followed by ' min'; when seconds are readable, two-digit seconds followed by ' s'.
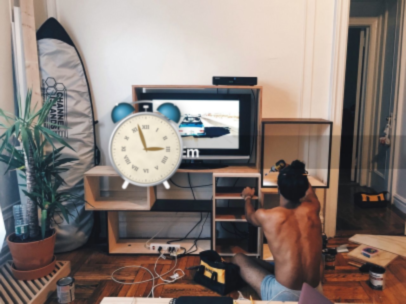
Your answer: 2 h 57 min
